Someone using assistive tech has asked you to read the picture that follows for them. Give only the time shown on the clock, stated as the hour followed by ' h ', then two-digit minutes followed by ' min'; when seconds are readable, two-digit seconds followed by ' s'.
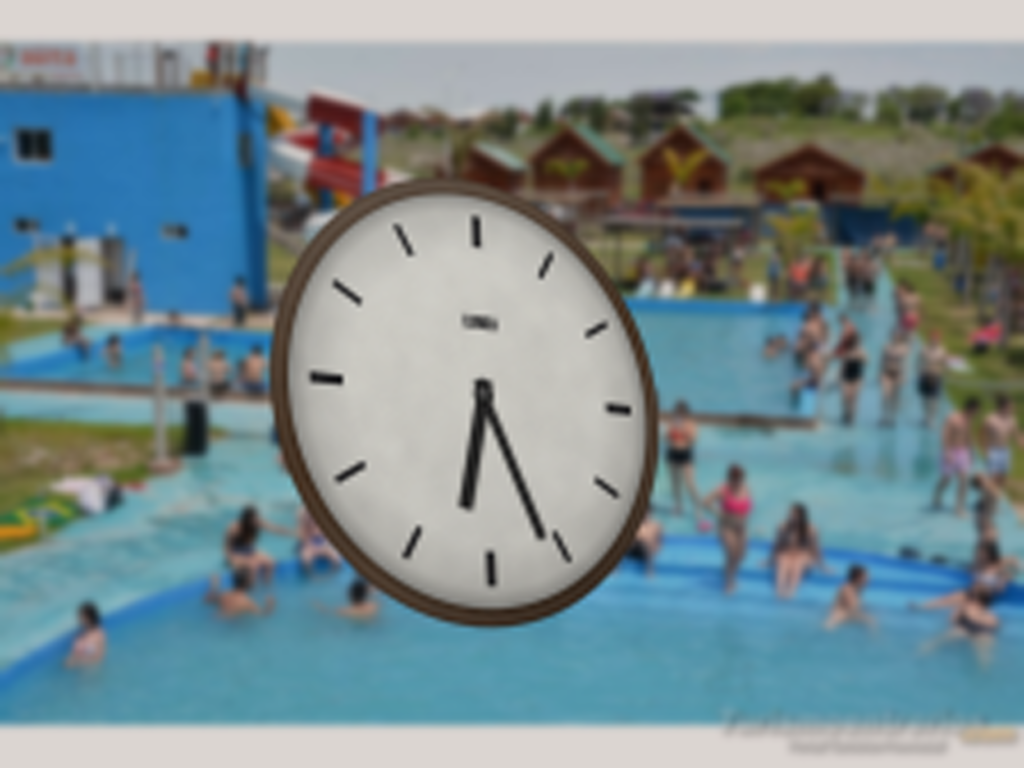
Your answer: 6 h 26 min
